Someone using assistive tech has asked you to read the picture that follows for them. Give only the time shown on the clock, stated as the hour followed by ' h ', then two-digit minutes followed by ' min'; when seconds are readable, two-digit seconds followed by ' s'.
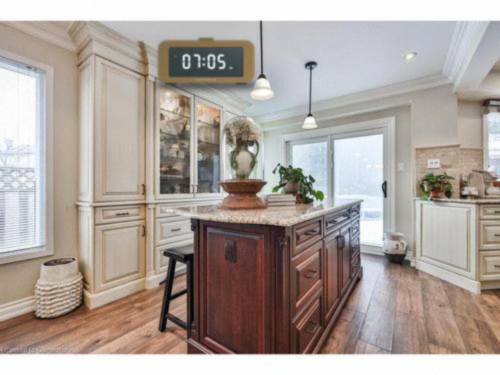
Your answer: 7 h 05 min
